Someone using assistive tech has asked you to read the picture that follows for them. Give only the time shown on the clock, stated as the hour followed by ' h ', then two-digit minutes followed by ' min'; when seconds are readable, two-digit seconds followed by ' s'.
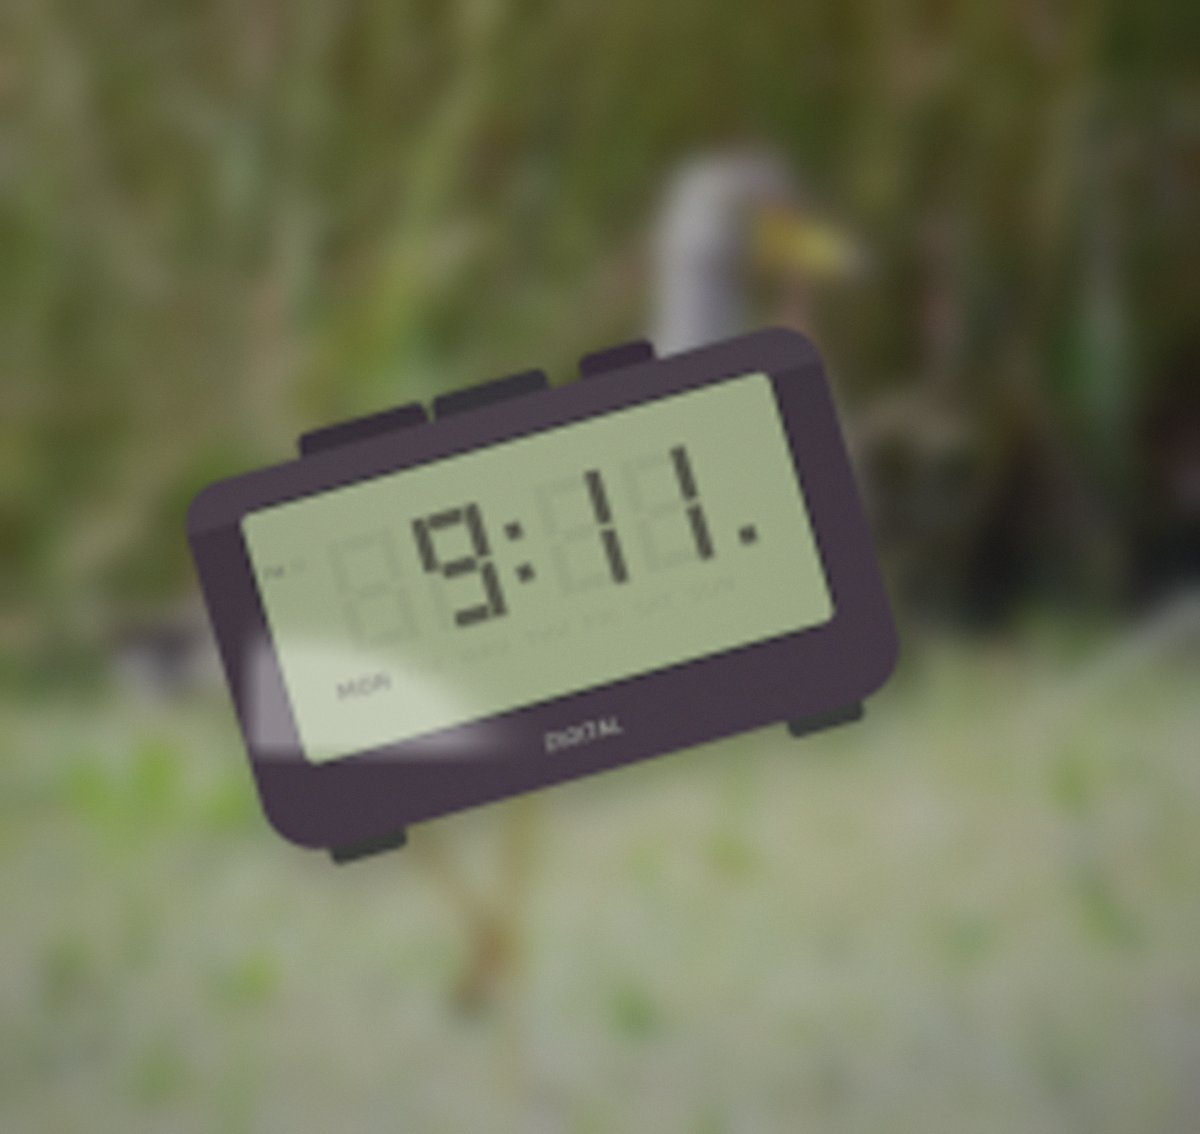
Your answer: 9 h 11 min
